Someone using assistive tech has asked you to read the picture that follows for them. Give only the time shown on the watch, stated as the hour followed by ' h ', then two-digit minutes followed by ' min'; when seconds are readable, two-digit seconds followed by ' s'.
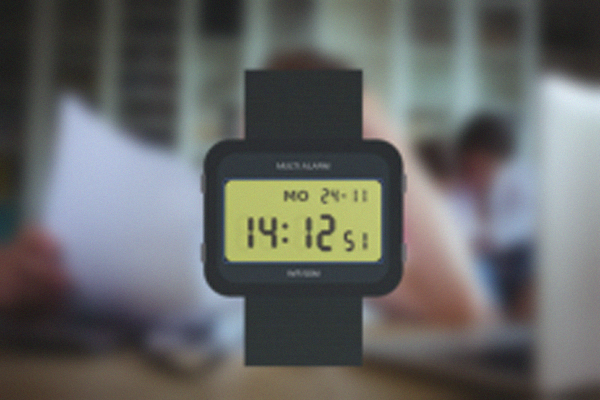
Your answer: 14 h 12 min 51 s
